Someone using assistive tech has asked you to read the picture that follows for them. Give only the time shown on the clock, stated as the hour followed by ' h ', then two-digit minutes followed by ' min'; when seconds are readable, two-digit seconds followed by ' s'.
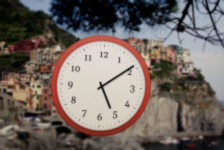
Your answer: 5 h 09 min
